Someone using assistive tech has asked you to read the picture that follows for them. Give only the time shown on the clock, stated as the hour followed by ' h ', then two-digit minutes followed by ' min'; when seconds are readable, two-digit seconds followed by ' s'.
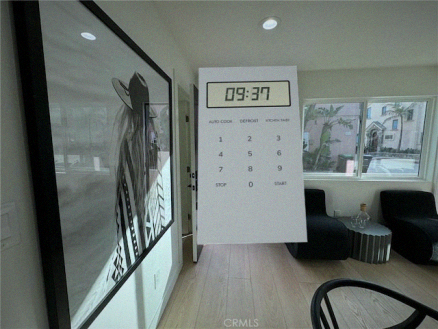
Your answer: 9 h 37 min
